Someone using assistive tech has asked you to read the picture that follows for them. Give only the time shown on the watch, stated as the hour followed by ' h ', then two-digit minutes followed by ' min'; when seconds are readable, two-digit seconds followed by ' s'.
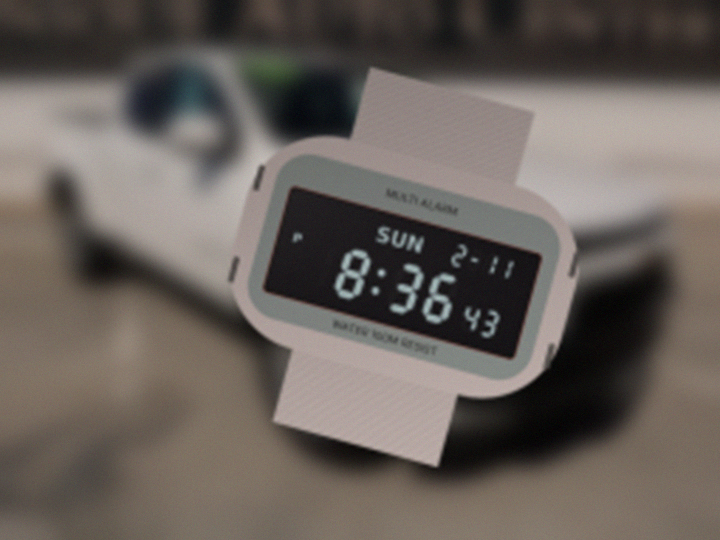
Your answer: 8 h 36 min 43 s
